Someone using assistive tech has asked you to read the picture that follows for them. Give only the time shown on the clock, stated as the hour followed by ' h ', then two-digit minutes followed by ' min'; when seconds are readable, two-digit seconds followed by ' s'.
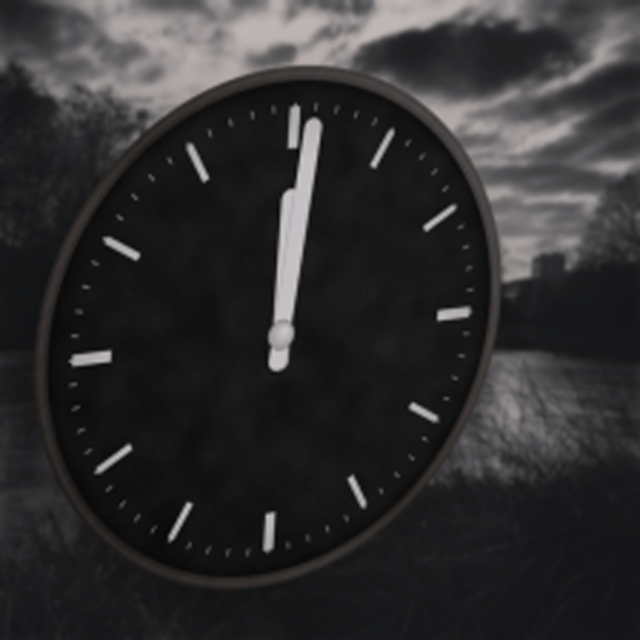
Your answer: 12 h 01 min
